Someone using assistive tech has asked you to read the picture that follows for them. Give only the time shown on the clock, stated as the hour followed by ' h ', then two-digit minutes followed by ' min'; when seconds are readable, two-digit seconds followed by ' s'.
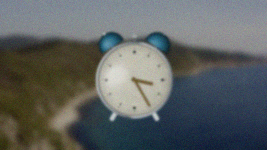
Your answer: 3 h 25 min
